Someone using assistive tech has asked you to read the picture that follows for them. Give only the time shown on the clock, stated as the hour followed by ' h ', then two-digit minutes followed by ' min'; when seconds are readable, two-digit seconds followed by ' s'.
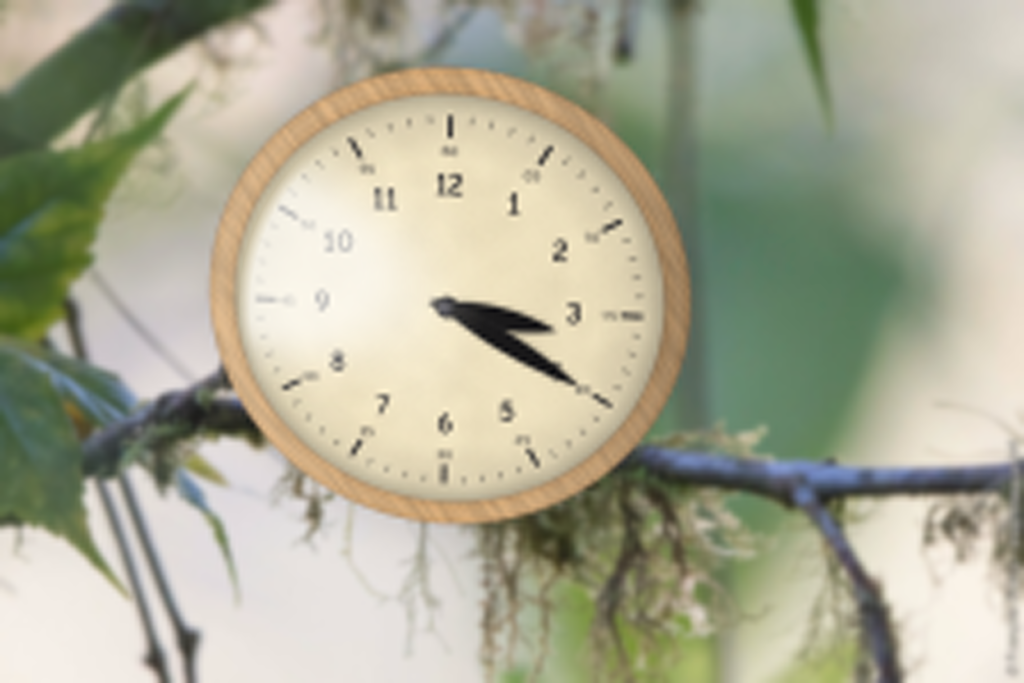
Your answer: 3 h 20 min
